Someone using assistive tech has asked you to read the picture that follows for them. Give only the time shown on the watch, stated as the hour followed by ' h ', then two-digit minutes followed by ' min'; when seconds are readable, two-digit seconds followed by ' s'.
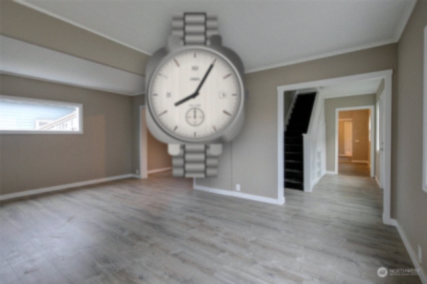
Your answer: 8 h 05 min
